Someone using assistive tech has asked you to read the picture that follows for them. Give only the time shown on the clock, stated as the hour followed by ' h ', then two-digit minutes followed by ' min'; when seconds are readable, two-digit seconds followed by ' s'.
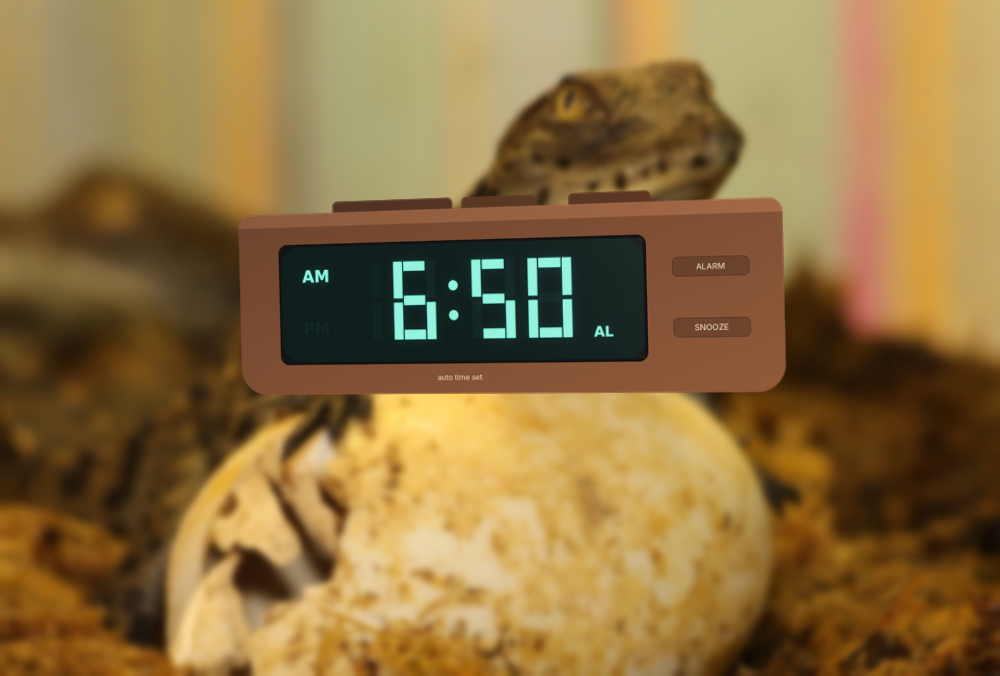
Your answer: 6 h 50 min
